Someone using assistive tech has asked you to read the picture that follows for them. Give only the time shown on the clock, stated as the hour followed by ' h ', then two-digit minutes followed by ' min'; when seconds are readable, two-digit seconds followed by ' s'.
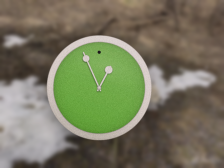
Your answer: 12 h 56 min
